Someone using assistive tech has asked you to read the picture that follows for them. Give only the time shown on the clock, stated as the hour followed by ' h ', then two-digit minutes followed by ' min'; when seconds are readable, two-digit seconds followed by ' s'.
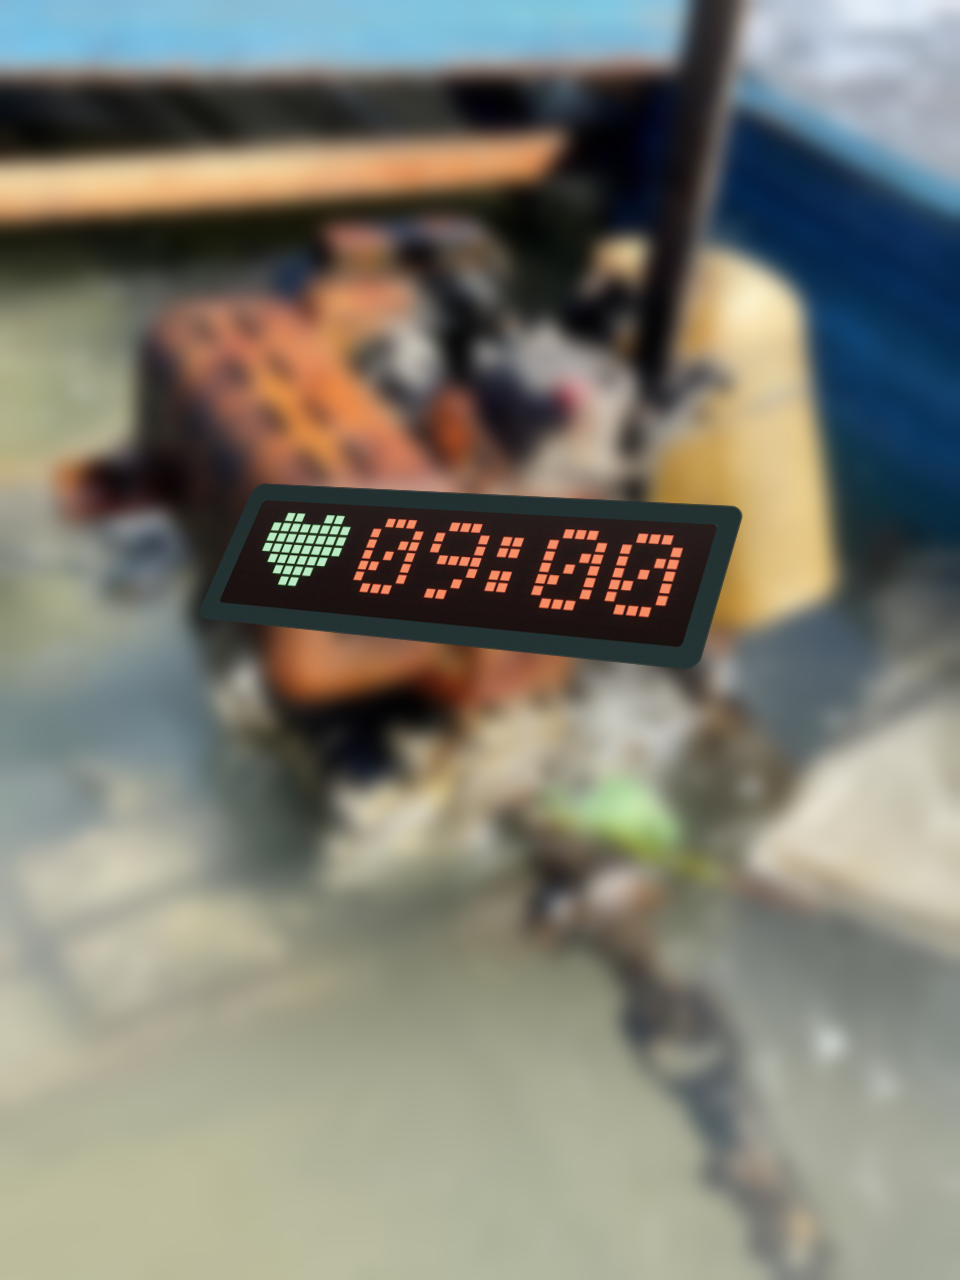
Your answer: 9 h 00 min
